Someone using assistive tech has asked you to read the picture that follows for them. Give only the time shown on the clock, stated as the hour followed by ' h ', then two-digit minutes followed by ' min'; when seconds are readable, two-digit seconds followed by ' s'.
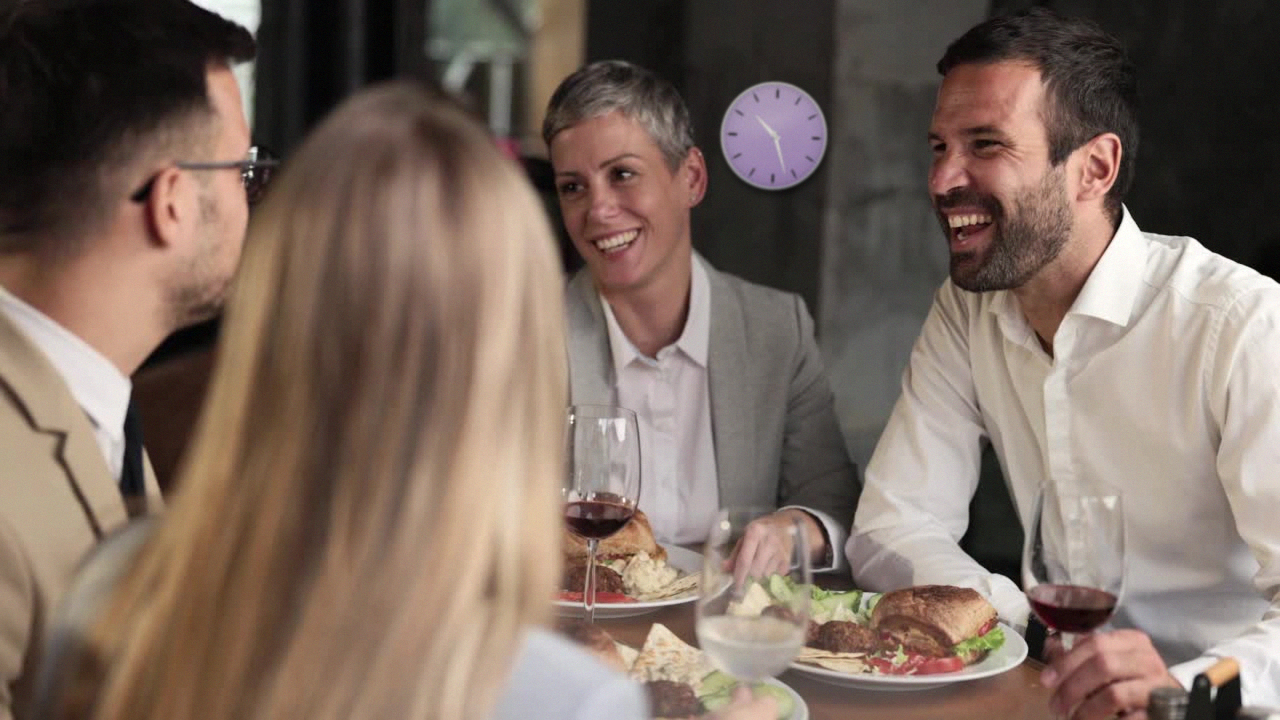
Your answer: 10 h 27 min
